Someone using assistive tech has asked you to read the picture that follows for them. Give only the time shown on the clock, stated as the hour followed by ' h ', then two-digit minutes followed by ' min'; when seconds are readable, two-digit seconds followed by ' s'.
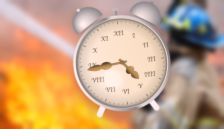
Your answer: 4 h 44 min
